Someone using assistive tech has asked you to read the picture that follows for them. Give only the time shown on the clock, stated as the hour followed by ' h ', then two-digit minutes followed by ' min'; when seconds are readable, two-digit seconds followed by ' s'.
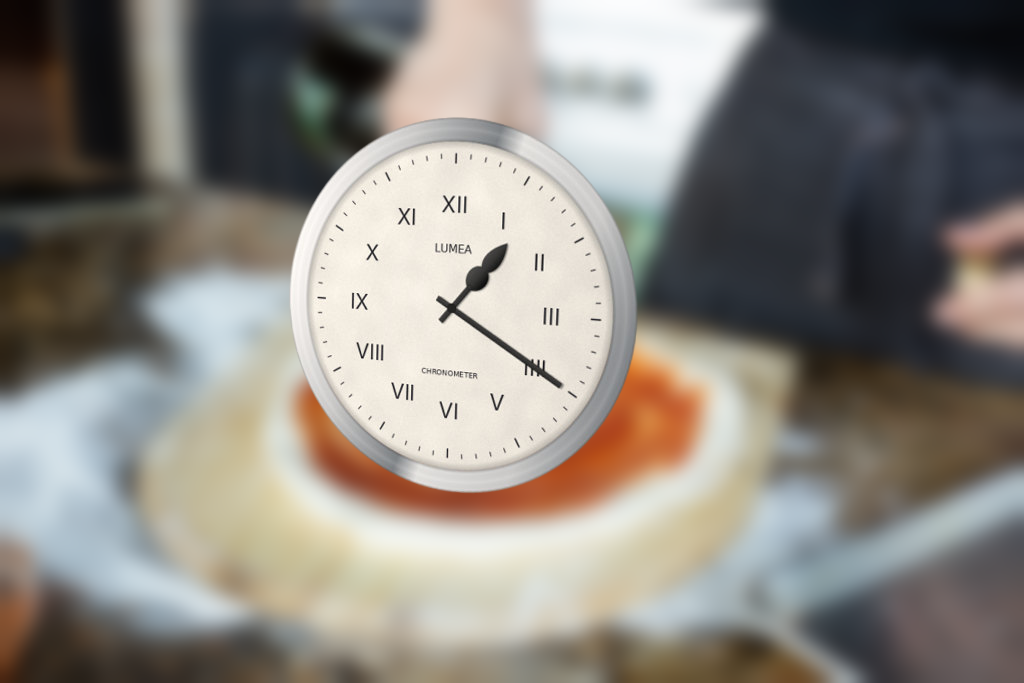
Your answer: 1 h 20 min
